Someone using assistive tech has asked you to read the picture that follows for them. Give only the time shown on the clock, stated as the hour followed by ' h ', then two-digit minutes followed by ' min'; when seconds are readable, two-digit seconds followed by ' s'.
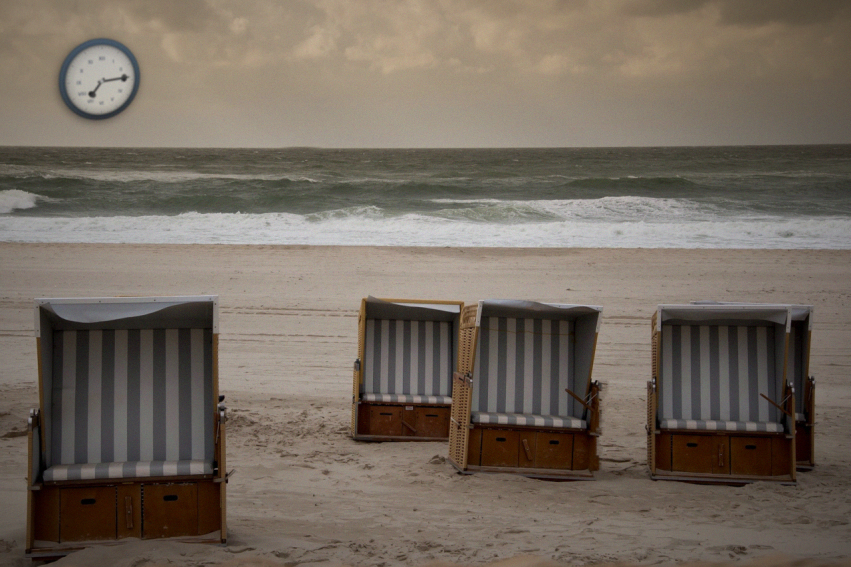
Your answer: 7 h 14 min
